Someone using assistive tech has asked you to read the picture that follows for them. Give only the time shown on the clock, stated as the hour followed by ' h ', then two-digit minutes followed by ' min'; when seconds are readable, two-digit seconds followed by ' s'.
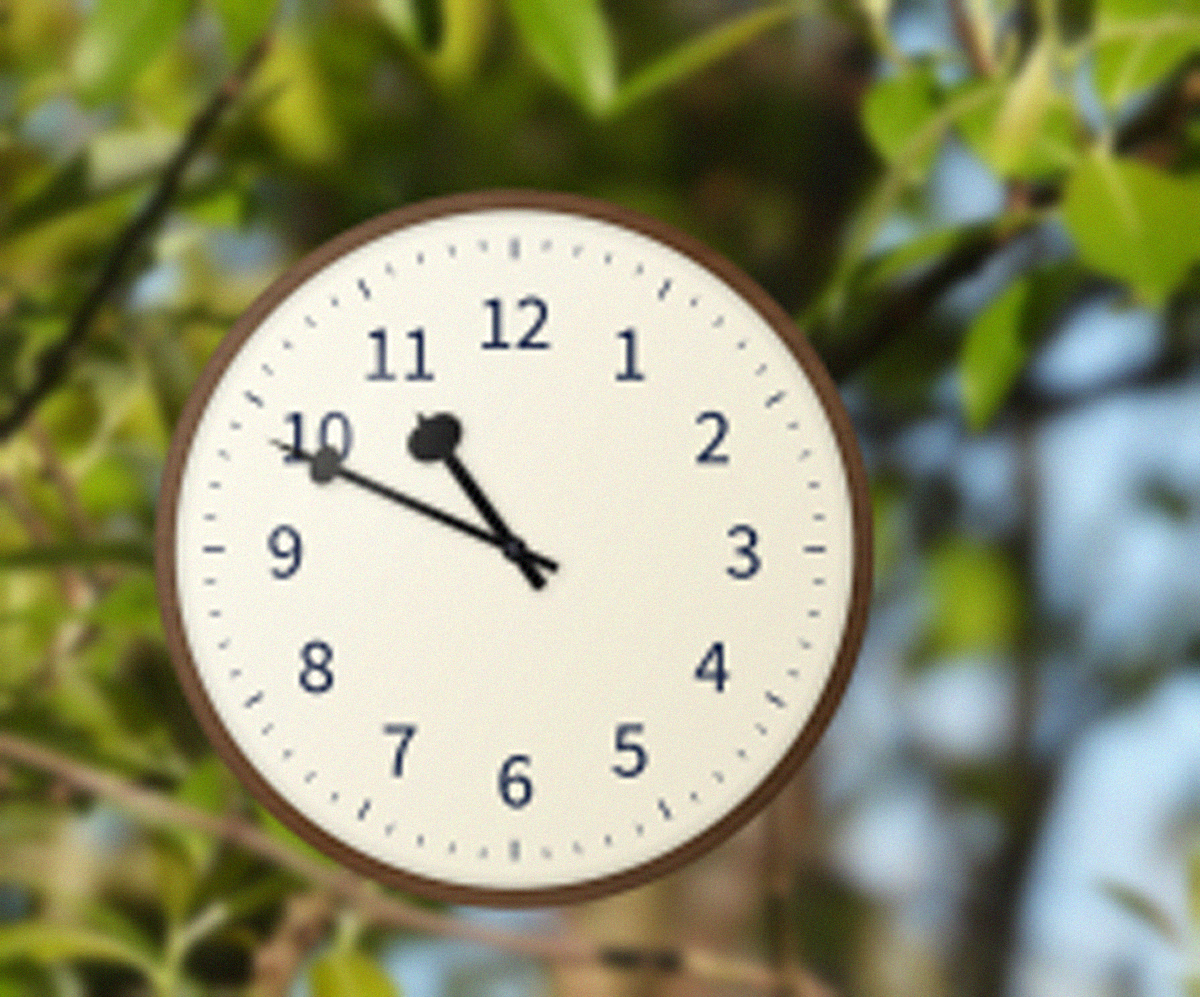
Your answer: 10 h 49 min
